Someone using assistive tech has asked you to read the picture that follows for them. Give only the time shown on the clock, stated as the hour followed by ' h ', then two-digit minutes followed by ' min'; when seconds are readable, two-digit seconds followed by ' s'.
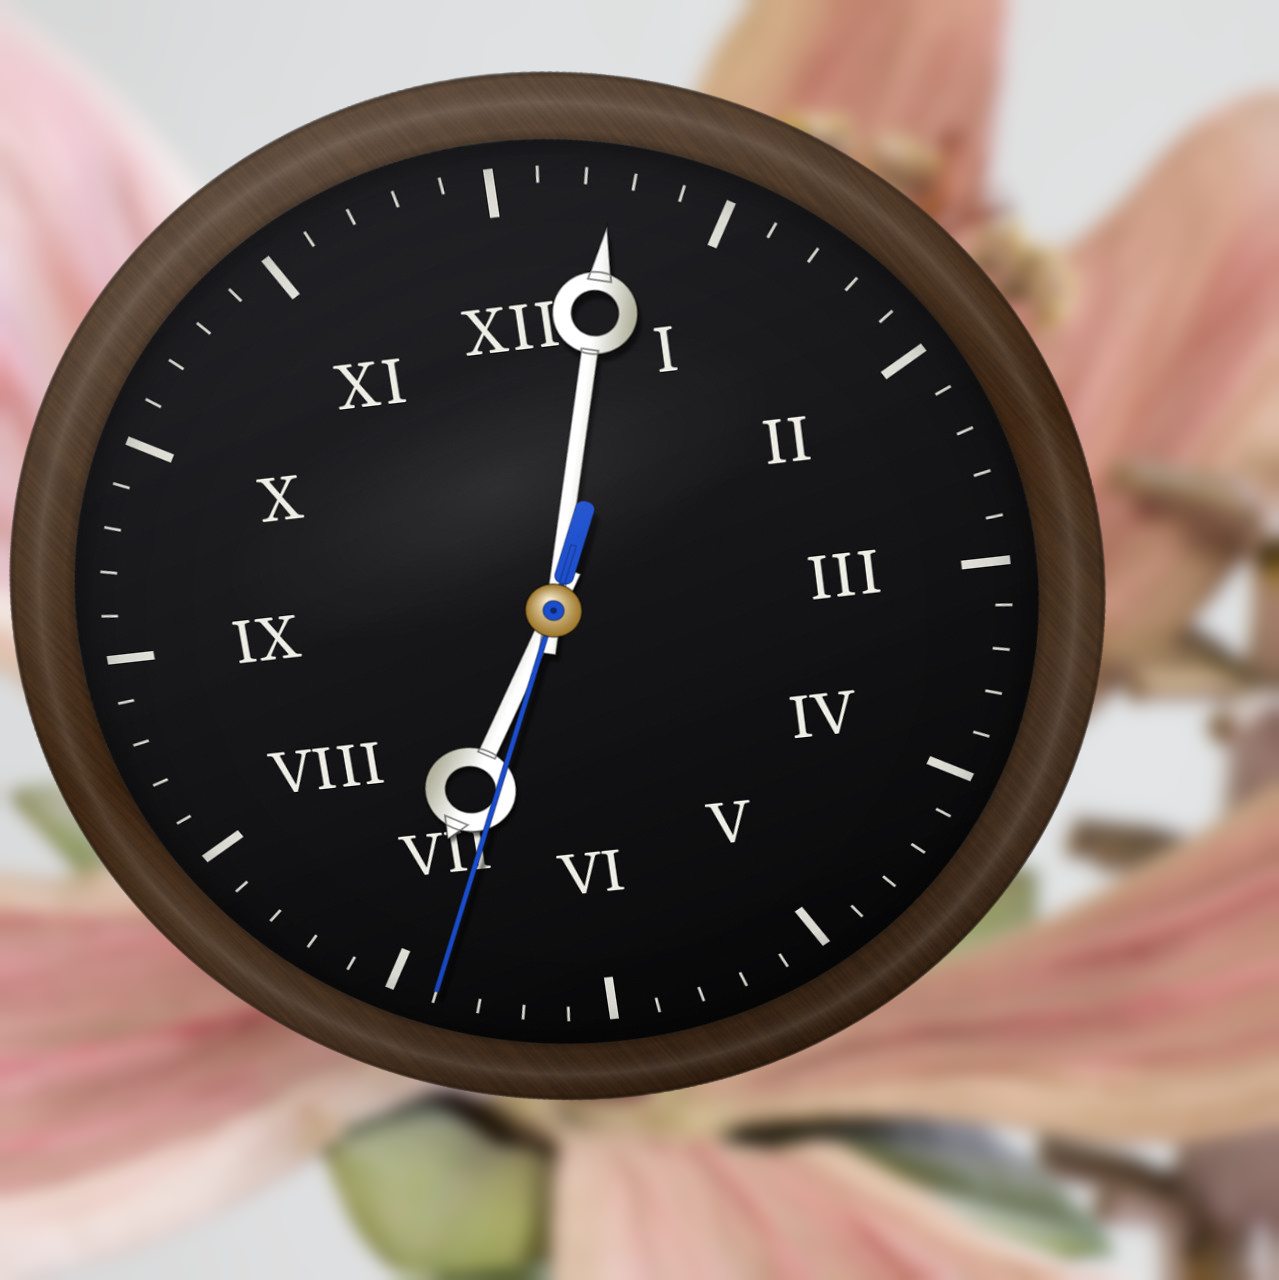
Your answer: 7 h 02 min 34 s
